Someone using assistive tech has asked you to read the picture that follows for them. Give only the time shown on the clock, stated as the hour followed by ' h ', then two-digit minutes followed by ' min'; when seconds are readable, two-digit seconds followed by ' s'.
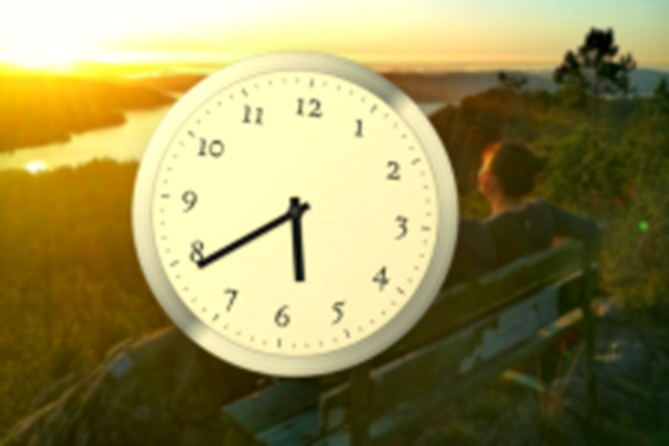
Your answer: 5 h 39 min
